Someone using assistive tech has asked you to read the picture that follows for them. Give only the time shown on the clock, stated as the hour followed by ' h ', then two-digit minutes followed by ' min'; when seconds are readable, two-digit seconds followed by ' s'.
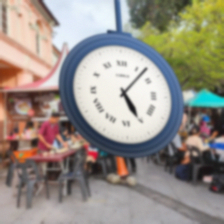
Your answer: 5 h 07 min
